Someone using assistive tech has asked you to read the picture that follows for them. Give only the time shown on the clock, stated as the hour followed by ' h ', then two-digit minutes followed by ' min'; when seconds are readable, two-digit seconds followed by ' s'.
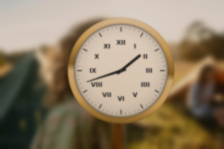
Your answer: 1 h 42 min
